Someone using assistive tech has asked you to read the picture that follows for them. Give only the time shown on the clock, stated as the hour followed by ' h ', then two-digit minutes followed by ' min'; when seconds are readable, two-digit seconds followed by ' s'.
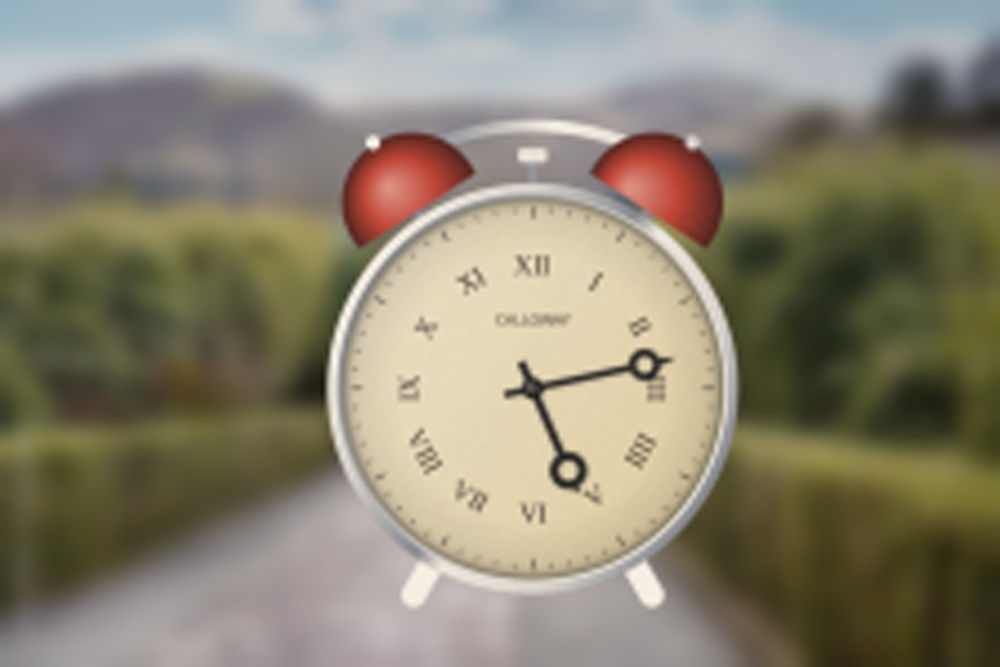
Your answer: 5 h 13 min
